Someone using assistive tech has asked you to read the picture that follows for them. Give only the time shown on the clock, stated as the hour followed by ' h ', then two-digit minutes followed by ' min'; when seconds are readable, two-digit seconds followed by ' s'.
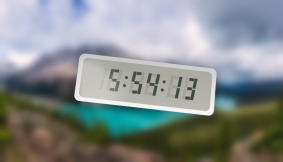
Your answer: 5 h 54 min 13 s
